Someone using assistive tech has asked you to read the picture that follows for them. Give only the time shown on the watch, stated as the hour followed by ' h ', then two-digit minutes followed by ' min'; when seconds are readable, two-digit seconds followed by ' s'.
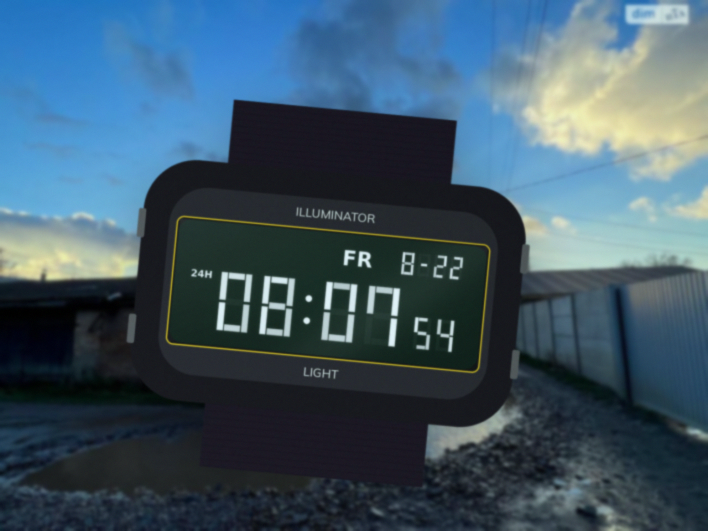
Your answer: 8 h 07 min 54 s
